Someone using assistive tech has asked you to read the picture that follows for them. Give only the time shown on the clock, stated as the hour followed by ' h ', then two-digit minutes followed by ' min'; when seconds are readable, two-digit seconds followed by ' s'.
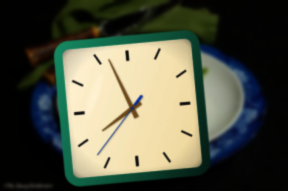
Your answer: 7 h 56 min 37 s
